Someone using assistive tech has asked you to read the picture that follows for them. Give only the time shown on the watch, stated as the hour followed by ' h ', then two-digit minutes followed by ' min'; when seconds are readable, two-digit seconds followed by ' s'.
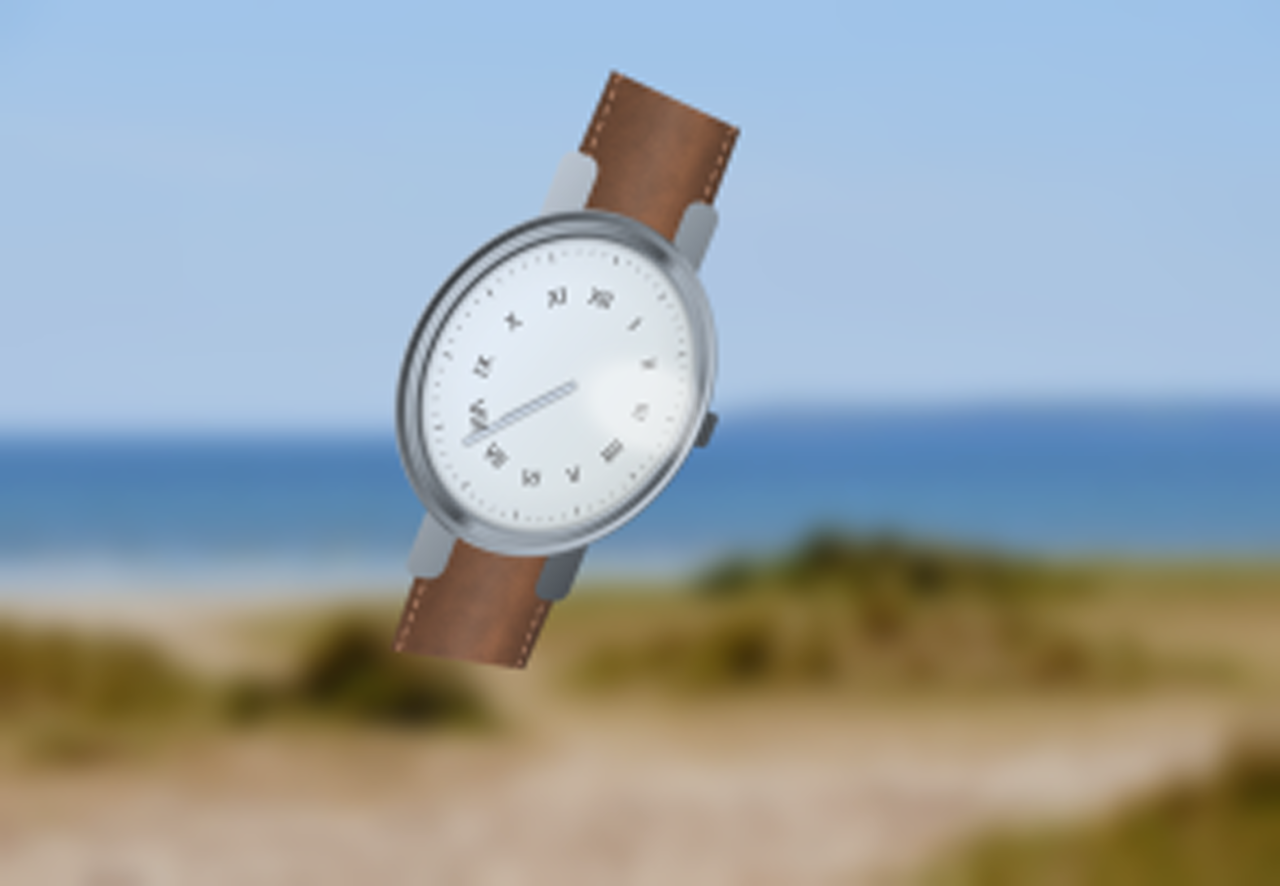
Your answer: 7 h 38 min
